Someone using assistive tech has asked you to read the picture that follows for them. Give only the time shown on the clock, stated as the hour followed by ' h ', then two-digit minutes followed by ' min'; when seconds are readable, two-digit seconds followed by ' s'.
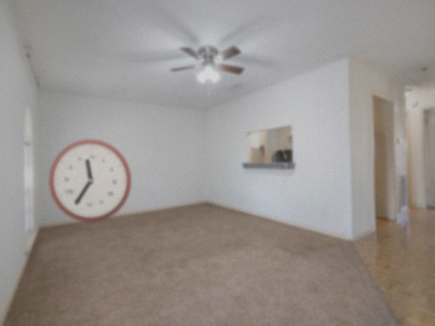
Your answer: 11 h 35 min
